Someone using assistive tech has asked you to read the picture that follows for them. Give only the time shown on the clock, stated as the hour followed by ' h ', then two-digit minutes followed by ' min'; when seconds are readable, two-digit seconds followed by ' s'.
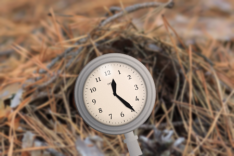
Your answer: 12 h 25 min
